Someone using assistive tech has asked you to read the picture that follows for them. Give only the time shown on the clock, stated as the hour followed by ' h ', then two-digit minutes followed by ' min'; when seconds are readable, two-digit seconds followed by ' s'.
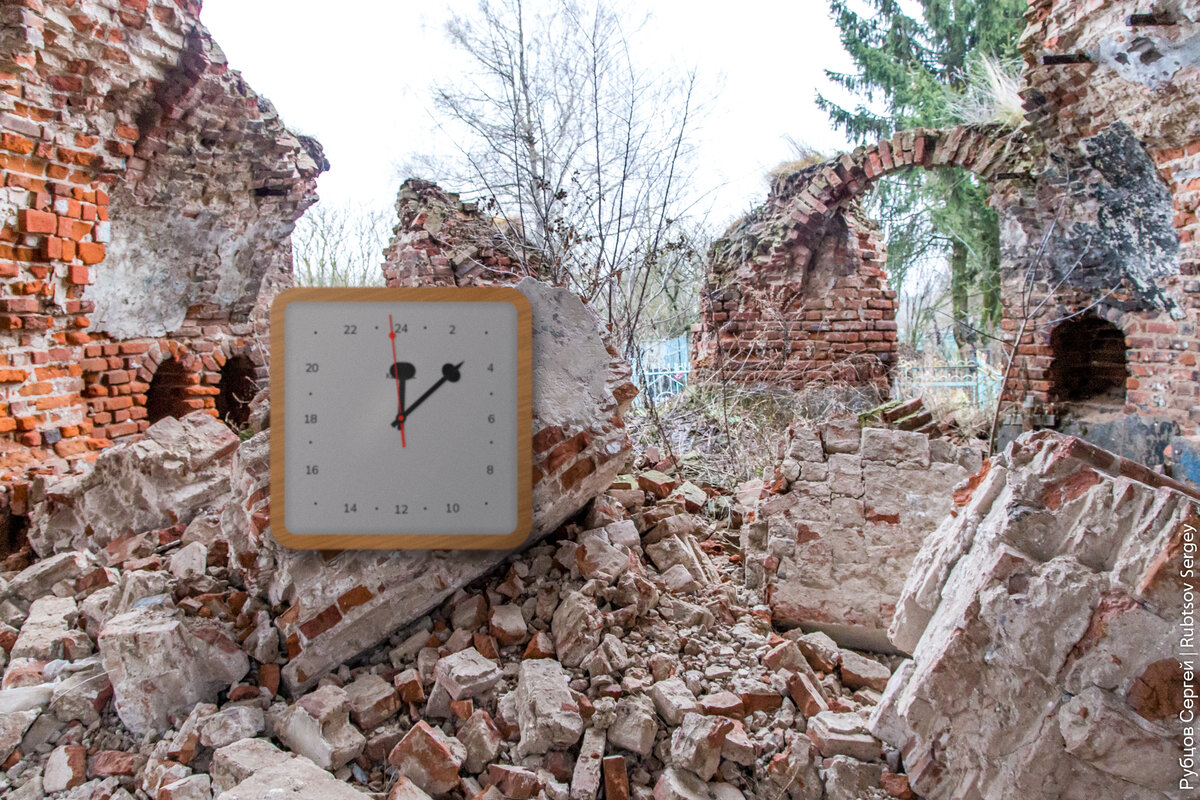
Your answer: 0 h 07 min 59 s
